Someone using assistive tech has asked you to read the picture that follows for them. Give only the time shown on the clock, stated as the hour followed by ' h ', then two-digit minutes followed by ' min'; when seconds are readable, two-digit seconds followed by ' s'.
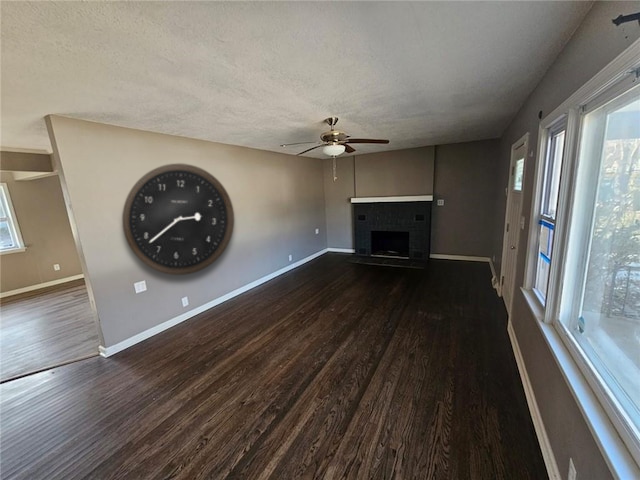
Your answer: 2 h 38 min
